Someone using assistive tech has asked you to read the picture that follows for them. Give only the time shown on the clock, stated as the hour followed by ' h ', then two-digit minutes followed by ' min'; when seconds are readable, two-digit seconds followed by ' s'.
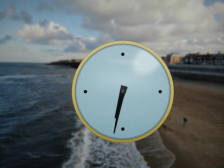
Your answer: 6 h 32 min
